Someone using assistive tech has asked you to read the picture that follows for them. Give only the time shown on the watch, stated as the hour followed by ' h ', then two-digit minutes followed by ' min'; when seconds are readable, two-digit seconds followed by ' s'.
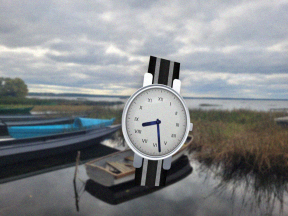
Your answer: 8 h 28 min
